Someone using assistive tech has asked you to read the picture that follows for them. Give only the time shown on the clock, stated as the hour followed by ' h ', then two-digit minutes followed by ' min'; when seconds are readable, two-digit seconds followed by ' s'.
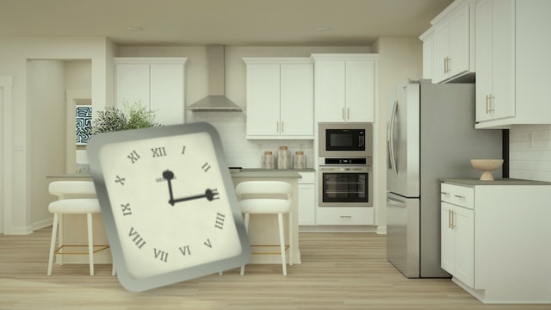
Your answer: 12 h 15 min
